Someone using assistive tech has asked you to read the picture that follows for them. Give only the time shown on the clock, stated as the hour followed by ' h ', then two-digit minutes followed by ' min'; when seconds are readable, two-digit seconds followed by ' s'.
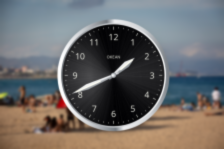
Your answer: 1 h 41 min
